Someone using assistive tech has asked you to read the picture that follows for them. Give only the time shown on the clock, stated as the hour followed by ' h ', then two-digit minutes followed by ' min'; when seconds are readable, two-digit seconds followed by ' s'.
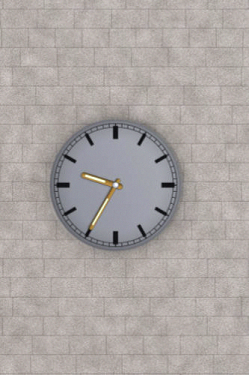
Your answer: 9 h 35 min
